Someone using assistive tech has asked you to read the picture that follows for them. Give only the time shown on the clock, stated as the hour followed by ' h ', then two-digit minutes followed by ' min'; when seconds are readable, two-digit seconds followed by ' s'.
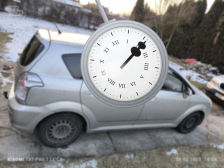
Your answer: 2 h 11 min
